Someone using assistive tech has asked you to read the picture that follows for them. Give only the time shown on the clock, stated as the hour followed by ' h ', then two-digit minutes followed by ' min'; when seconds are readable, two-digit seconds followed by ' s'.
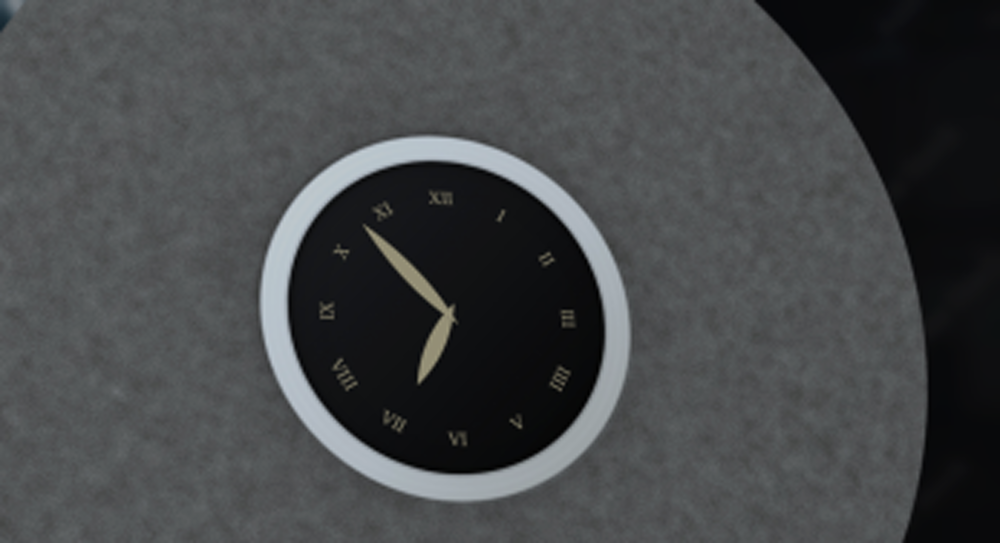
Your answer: 6 h 53 min
